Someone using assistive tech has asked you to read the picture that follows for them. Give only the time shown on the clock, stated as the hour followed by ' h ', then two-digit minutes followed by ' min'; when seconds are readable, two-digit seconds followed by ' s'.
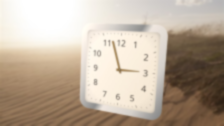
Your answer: 2 h 57 min
